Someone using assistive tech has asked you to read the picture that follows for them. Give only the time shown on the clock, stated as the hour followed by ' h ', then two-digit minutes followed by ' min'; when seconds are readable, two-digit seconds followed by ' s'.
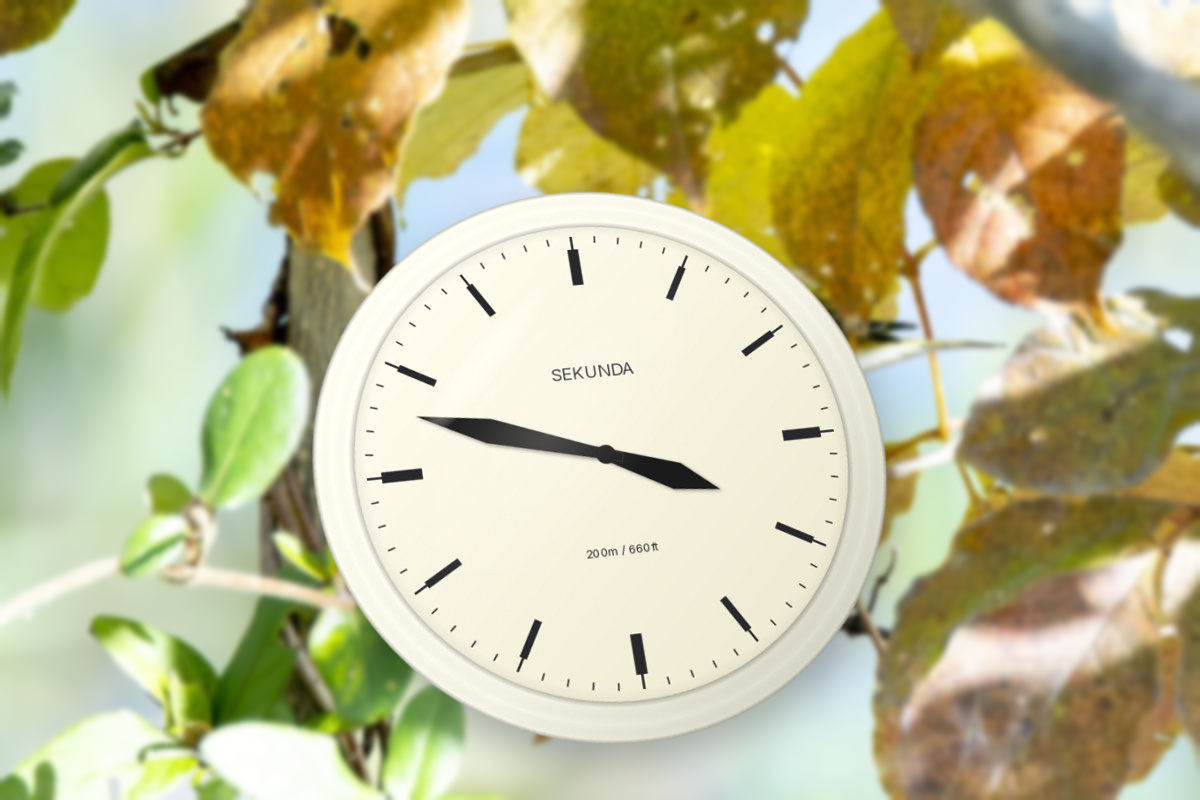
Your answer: 3 h 48 min
